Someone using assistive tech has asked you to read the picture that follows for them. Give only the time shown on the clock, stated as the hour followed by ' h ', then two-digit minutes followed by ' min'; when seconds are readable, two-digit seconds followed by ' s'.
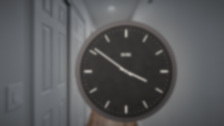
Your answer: 3 h 51 min
